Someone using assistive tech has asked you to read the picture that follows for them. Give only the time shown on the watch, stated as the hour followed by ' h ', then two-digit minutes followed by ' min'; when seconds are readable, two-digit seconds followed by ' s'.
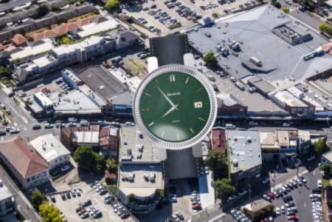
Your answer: 7 h 54 min
